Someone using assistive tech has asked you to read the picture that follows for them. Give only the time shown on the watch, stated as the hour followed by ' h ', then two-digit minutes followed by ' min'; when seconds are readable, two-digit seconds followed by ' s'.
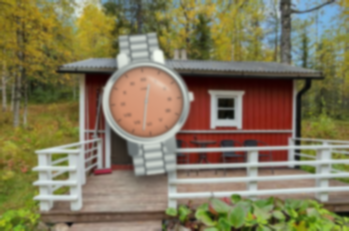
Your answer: 12 h 32 min
